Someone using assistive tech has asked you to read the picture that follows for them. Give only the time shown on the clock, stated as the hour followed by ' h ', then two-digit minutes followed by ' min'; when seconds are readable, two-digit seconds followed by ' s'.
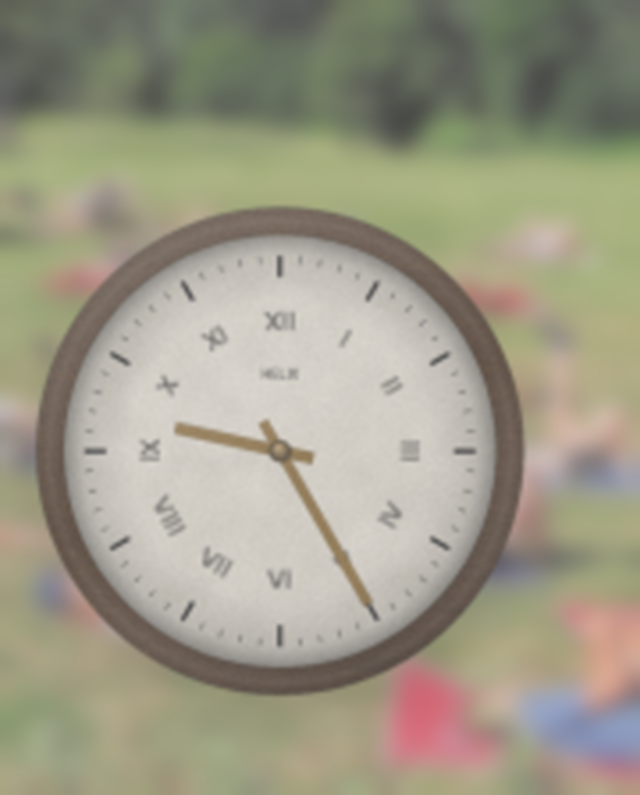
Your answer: 9 h 25 min
